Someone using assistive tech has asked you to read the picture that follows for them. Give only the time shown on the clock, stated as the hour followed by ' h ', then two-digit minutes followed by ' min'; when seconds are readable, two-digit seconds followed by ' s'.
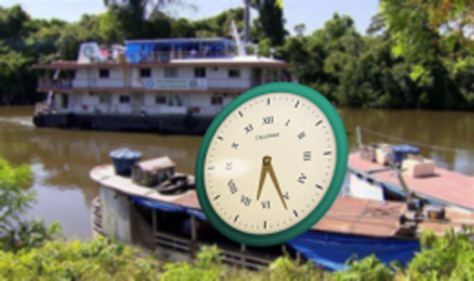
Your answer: 6 h 26 min
